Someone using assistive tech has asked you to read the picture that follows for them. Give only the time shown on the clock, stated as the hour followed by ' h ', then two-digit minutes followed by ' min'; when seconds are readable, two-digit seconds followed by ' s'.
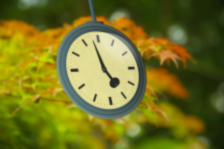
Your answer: 4 h 58 min
